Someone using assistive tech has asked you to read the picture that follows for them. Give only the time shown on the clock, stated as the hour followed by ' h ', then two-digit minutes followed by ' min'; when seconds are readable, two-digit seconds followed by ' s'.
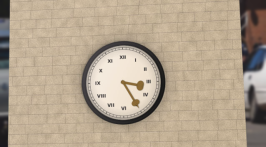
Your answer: 3 h 25 min
